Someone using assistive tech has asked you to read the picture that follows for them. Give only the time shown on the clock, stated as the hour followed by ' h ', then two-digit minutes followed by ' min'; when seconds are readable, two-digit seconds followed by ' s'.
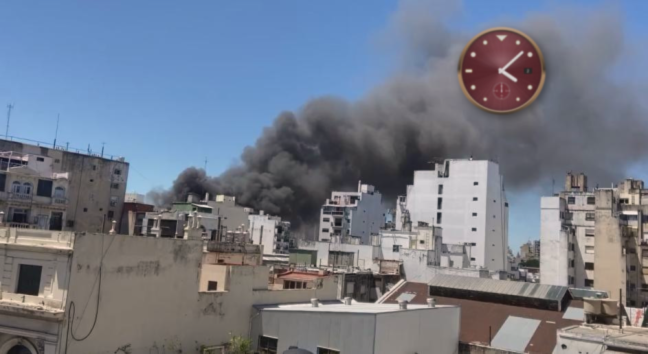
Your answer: 4 h 08 min
